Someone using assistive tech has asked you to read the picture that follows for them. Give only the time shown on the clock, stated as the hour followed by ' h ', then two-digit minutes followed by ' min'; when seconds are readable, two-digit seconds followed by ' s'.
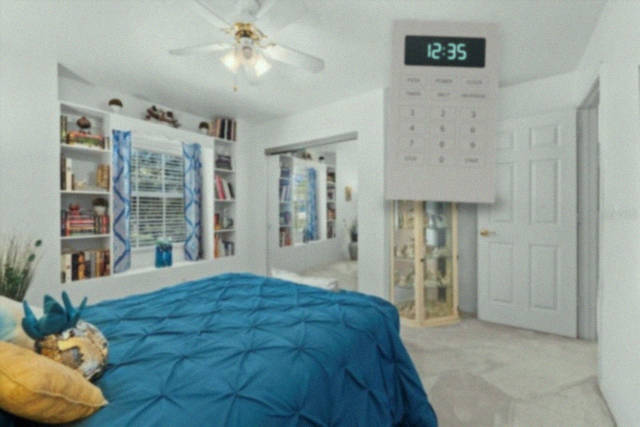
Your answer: 12 h 35 min
